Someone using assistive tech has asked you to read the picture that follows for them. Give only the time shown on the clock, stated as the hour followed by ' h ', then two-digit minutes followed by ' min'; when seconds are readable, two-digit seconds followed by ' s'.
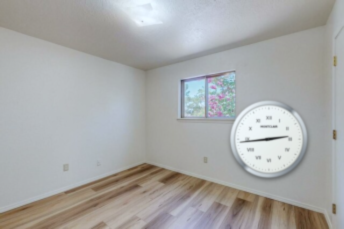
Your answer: 2 h 44 min
